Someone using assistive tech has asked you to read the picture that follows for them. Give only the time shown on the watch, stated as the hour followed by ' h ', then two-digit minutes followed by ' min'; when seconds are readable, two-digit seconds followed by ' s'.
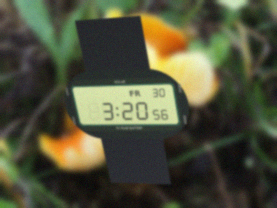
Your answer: 3 h 20 min
